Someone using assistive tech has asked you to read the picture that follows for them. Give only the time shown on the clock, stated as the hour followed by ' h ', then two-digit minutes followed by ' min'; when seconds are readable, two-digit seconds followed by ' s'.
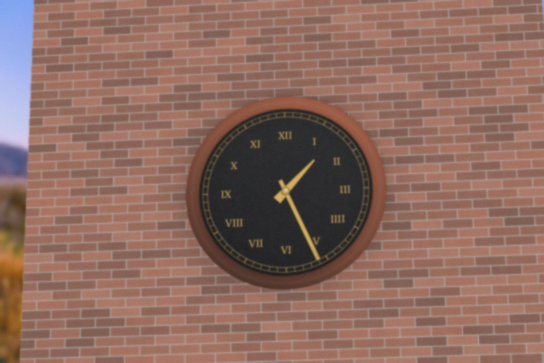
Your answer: 1 h 26 min
